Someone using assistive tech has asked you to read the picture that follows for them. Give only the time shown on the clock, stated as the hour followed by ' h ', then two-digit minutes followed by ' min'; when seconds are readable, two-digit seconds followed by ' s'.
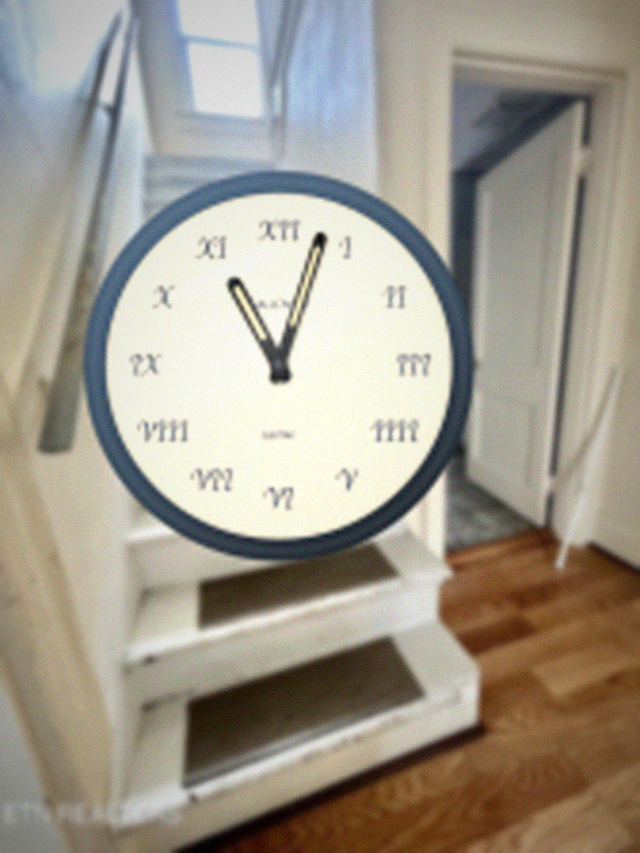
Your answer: 11 h 03 min
